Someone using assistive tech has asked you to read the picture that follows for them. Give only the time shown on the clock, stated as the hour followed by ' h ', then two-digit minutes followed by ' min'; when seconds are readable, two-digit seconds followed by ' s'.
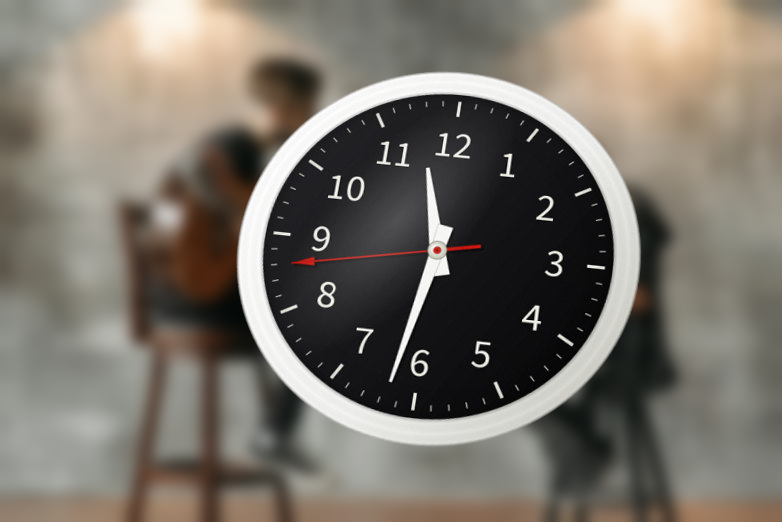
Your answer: 11 h 31 min 43 s
